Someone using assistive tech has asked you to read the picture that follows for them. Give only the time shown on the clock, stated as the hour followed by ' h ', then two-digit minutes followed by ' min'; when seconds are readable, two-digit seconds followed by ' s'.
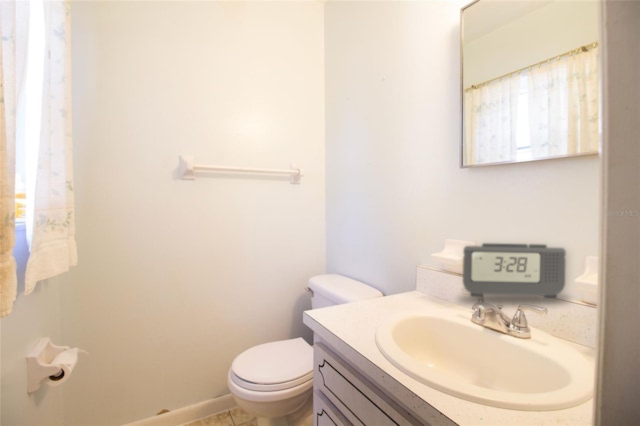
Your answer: 3 h 28 min
